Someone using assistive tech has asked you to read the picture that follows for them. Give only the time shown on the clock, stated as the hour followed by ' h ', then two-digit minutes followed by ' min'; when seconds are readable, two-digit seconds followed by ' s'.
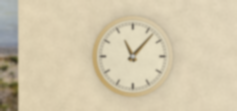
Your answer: 11 h 07 min
